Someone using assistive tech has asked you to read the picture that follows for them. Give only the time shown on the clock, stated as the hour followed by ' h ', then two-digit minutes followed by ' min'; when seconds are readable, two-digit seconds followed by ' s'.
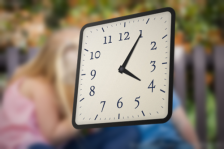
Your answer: 4 h 05 min
